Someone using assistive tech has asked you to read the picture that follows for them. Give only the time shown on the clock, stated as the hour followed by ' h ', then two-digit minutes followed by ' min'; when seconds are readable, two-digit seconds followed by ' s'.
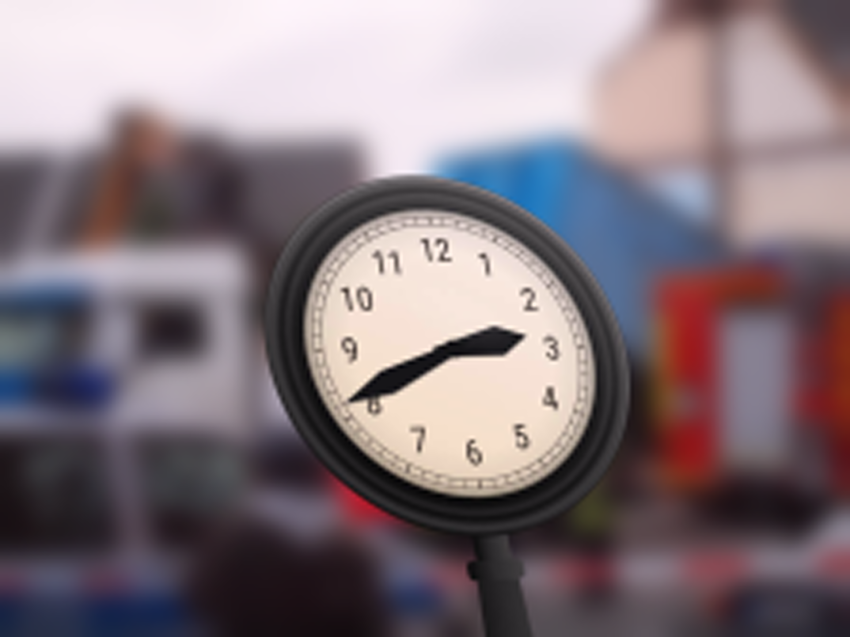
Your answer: 2 h 41 min
